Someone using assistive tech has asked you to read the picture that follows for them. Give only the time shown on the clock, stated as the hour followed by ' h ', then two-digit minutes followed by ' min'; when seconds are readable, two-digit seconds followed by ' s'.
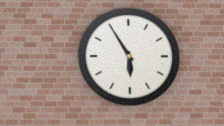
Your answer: 5 h 55 min
